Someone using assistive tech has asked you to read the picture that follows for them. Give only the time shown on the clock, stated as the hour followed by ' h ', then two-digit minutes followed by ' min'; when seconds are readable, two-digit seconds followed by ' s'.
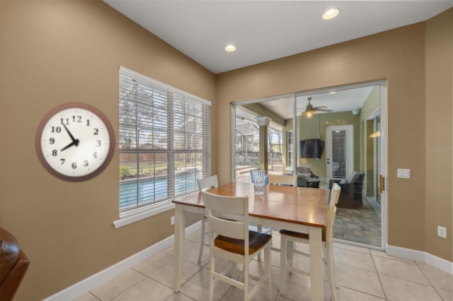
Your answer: 7 h 54 min
